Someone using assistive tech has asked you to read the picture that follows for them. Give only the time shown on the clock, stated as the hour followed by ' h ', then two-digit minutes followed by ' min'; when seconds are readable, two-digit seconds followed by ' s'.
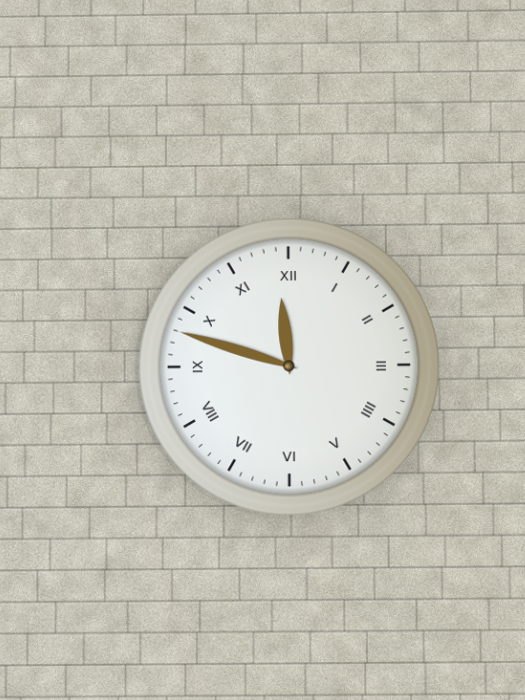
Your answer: 11 h 48 min
